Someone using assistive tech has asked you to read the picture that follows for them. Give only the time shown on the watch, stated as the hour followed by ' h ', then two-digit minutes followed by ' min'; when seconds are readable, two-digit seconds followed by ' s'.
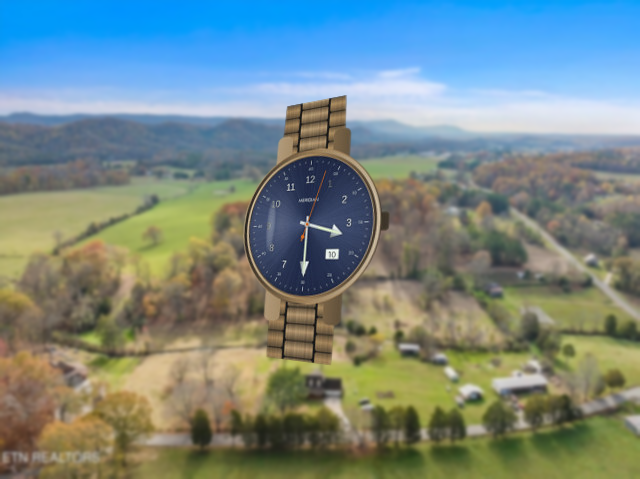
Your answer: 3 h 30 min 03 s
